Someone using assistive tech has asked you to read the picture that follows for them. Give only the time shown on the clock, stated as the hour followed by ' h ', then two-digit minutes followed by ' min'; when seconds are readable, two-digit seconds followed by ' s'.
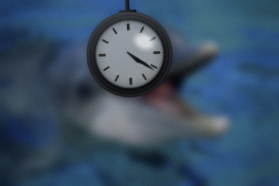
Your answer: 4 h 21 min
